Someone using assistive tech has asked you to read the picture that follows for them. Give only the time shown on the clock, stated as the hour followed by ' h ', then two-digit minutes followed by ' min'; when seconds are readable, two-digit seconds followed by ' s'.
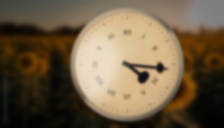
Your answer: 4 h 16 min
